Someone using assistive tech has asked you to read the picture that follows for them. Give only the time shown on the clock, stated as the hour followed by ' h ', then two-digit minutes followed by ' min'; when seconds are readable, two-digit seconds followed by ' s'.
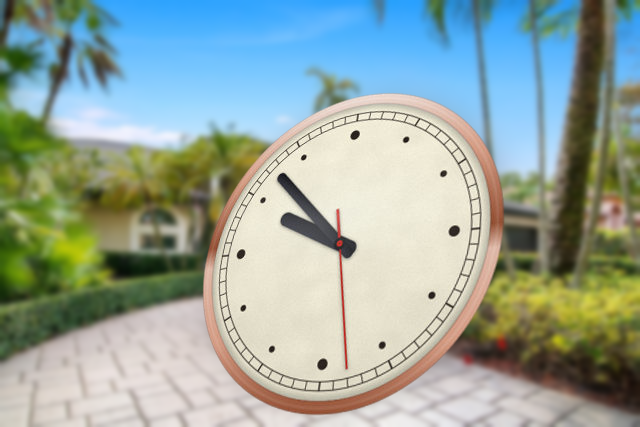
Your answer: 9 h 52 min 28 s
